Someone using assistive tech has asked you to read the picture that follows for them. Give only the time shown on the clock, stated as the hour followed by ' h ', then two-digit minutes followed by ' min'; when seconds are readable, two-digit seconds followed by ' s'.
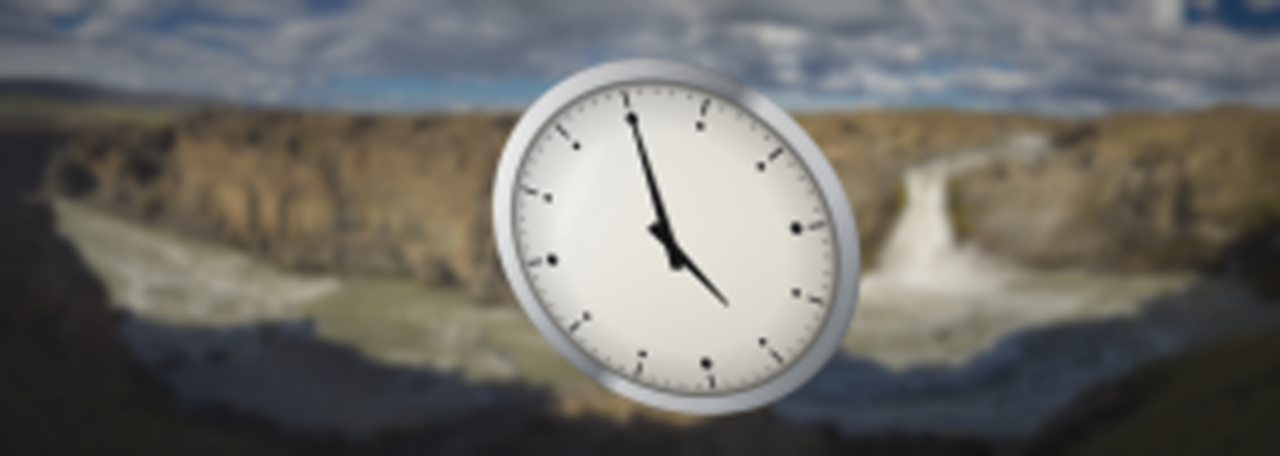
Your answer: 5 h 00 min
